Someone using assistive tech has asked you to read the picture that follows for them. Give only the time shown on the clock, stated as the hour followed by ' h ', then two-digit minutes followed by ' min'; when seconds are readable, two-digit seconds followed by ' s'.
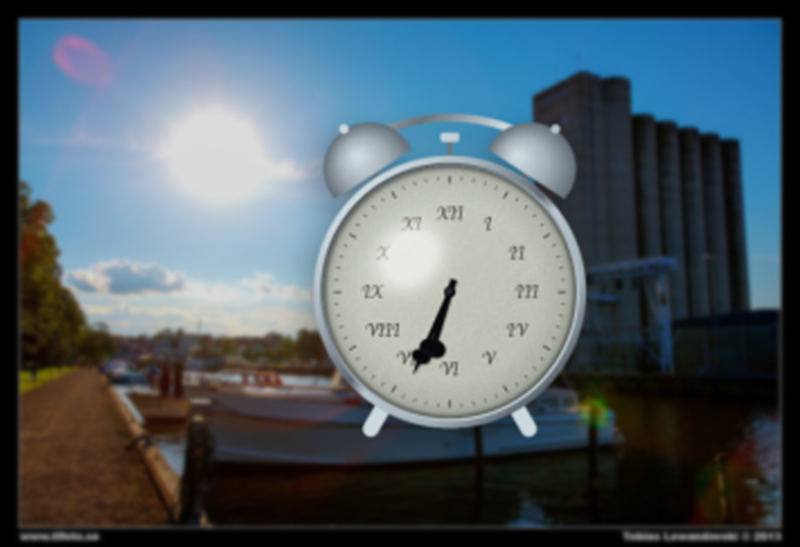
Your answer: 6 h 34 min
